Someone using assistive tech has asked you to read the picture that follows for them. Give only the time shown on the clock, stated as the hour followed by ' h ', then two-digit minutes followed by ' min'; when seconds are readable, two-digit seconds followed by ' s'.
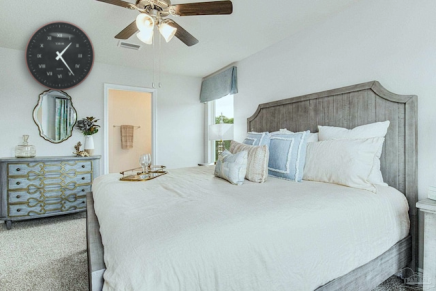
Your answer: 1 h 24 min
